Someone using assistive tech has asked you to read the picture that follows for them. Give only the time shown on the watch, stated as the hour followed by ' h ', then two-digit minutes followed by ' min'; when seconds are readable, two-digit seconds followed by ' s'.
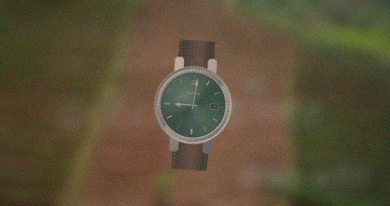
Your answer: 9 h 01 min
